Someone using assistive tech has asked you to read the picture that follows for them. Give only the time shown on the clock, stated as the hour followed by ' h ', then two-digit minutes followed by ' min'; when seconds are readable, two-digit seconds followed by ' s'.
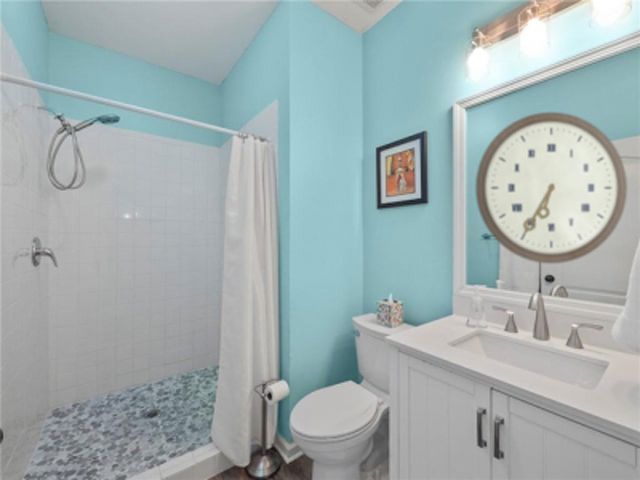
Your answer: 6 h 35 min
